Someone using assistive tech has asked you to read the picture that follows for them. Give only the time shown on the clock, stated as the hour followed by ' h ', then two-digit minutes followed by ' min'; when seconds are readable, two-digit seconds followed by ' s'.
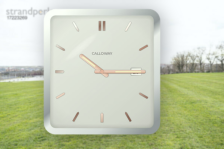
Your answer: 10 h 15 min
